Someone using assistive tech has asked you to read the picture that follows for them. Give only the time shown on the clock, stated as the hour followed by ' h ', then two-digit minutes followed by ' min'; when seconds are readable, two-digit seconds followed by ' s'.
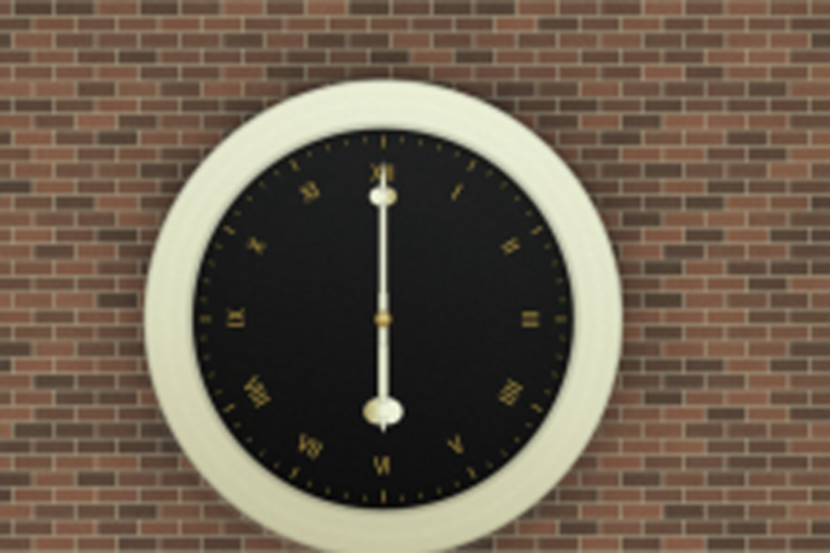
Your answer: 6 h 00 min
